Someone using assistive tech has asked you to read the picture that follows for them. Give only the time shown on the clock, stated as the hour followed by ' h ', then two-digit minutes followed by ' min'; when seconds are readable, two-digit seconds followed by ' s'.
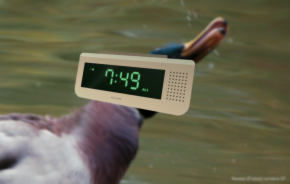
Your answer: 7 h 49 min
